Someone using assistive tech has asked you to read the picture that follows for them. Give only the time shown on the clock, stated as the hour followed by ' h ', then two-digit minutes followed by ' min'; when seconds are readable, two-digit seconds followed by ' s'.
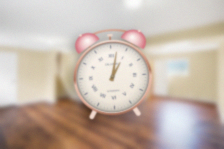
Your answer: 1 h 02 min
